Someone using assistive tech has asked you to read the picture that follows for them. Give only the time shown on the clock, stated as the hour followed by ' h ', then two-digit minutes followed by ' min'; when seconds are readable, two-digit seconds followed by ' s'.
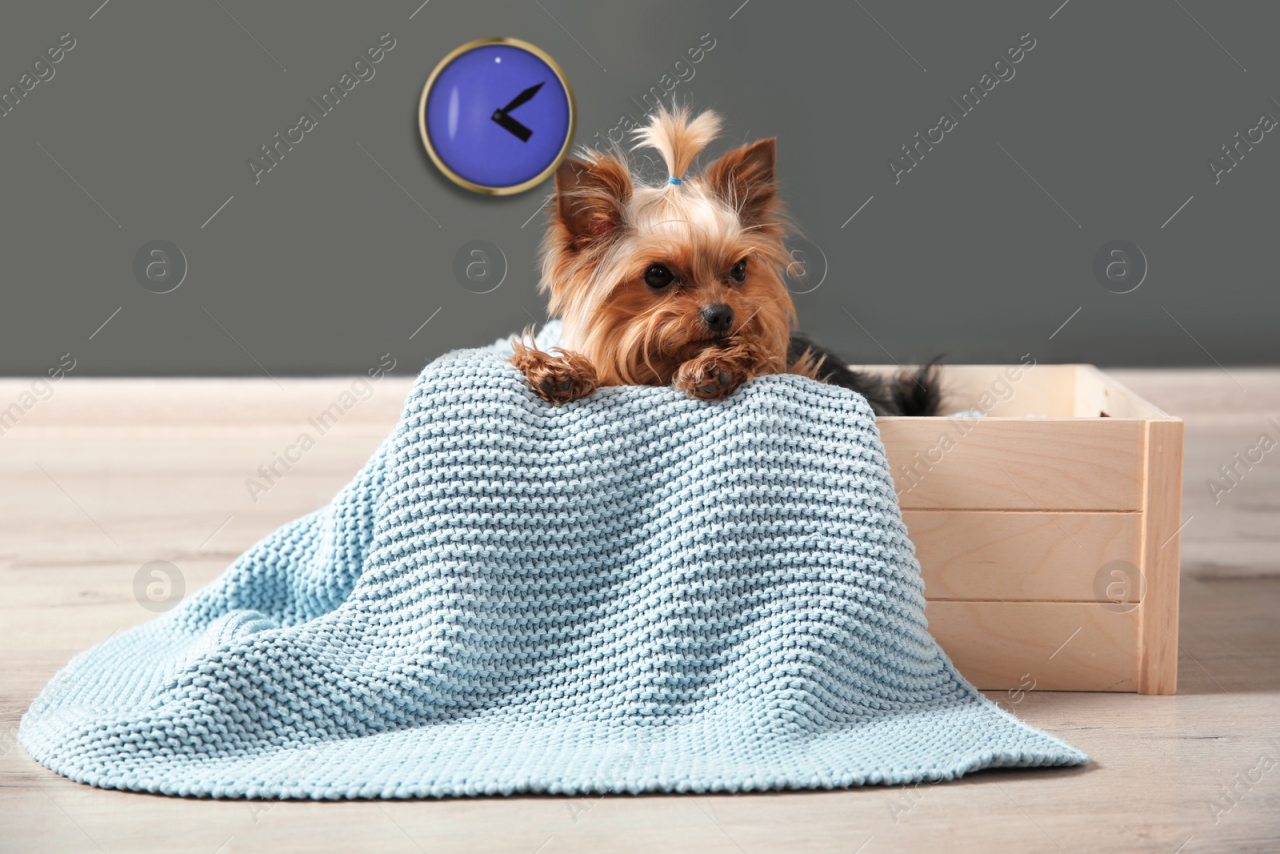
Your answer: 4 h 09 min
